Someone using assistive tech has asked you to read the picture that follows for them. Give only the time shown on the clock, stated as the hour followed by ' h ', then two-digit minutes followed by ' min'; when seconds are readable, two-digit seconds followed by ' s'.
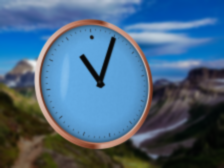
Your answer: 11 h 05 min
